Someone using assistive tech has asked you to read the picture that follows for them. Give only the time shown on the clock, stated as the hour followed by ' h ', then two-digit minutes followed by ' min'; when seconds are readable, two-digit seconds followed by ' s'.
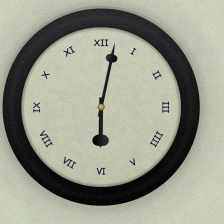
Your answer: 6 h 02 min
